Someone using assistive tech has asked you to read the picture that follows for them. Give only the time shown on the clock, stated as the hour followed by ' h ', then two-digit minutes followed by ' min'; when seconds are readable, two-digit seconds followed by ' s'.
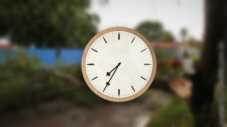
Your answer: 7 h 35 min
